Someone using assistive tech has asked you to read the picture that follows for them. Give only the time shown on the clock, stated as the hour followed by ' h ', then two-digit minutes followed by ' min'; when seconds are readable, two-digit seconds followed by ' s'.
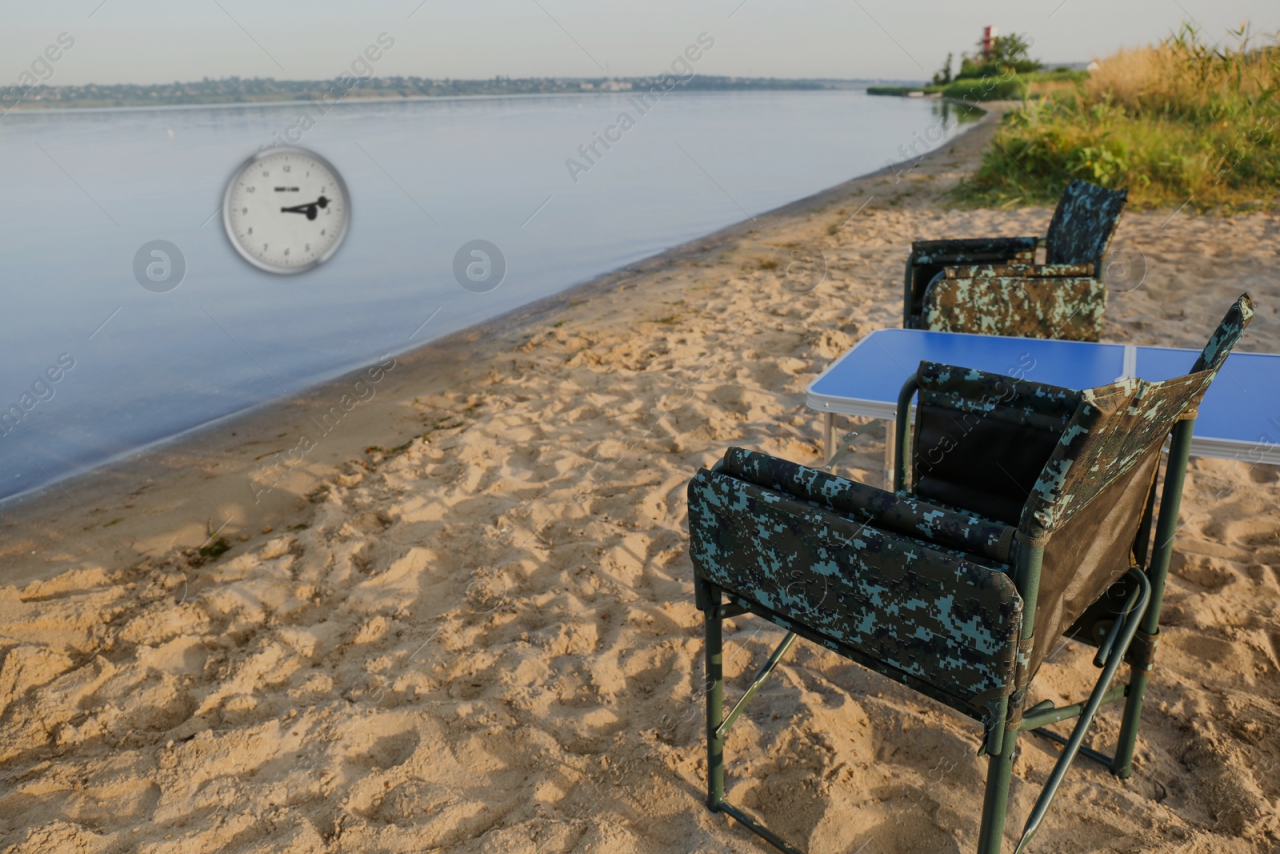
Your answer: 3 h 13 min
